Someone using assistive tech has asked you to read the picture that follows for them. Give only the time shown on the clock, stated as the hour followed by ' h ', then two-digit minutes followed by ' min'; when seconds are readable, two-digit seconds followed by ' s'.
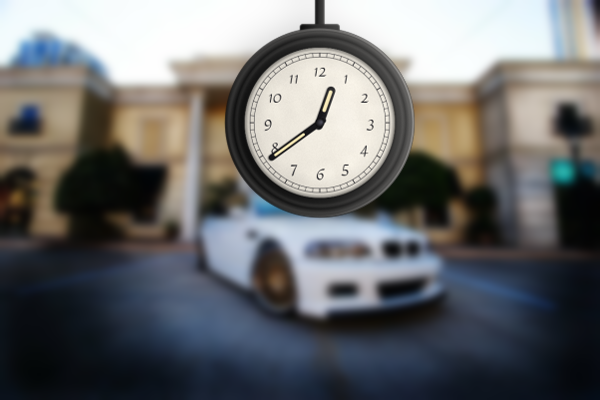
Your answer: 12 h 39 min
